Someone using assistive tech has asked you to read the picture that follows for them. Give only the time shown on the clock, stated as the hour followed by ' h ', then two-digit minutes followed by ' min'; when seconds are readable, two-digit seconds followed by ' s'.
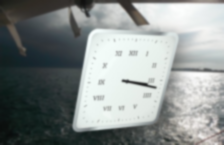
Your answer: 3 h 17 min
